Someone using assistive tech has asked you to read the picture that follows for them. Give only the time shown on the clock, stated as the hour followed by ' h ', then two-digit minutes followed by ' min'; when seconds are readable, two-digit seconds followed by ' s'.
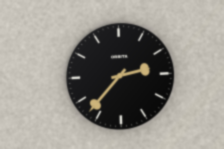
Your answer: 2 h 37 min
